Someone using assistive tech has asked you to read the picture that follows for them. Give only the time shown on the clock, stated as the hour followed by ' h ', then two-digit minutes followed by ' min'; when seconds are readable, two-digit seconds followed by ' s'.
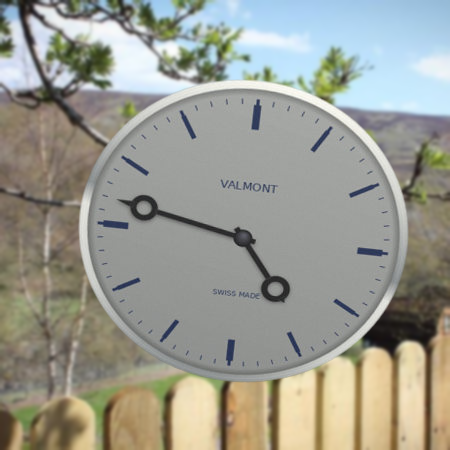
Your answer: 4 h 47 min
